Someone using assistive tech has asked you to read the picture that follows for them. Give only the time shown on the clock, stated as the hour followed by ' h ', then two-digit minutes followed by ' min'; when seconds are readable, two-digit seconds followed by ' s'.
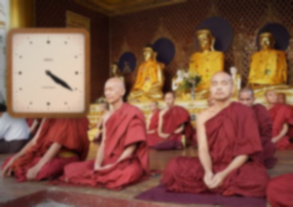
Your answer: 4 h 21 min
